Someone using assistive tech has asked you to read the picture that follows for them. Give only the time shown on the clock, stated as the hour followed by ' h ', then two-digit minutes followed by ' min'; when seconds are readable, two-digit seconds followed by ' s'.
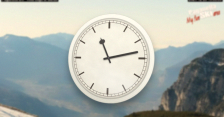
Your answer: 11 h 13 min
